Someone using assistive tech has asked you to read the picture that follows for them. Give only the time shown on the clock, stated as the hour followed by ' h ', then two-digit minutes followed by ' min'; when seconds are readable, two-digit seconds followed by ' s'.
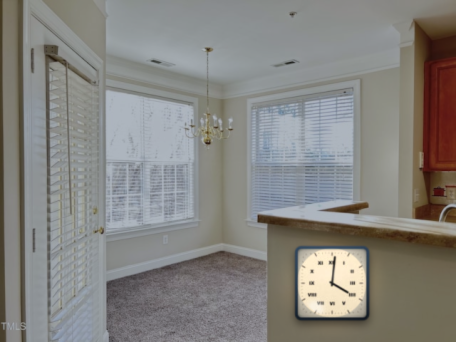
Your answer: 4 h 01 min
